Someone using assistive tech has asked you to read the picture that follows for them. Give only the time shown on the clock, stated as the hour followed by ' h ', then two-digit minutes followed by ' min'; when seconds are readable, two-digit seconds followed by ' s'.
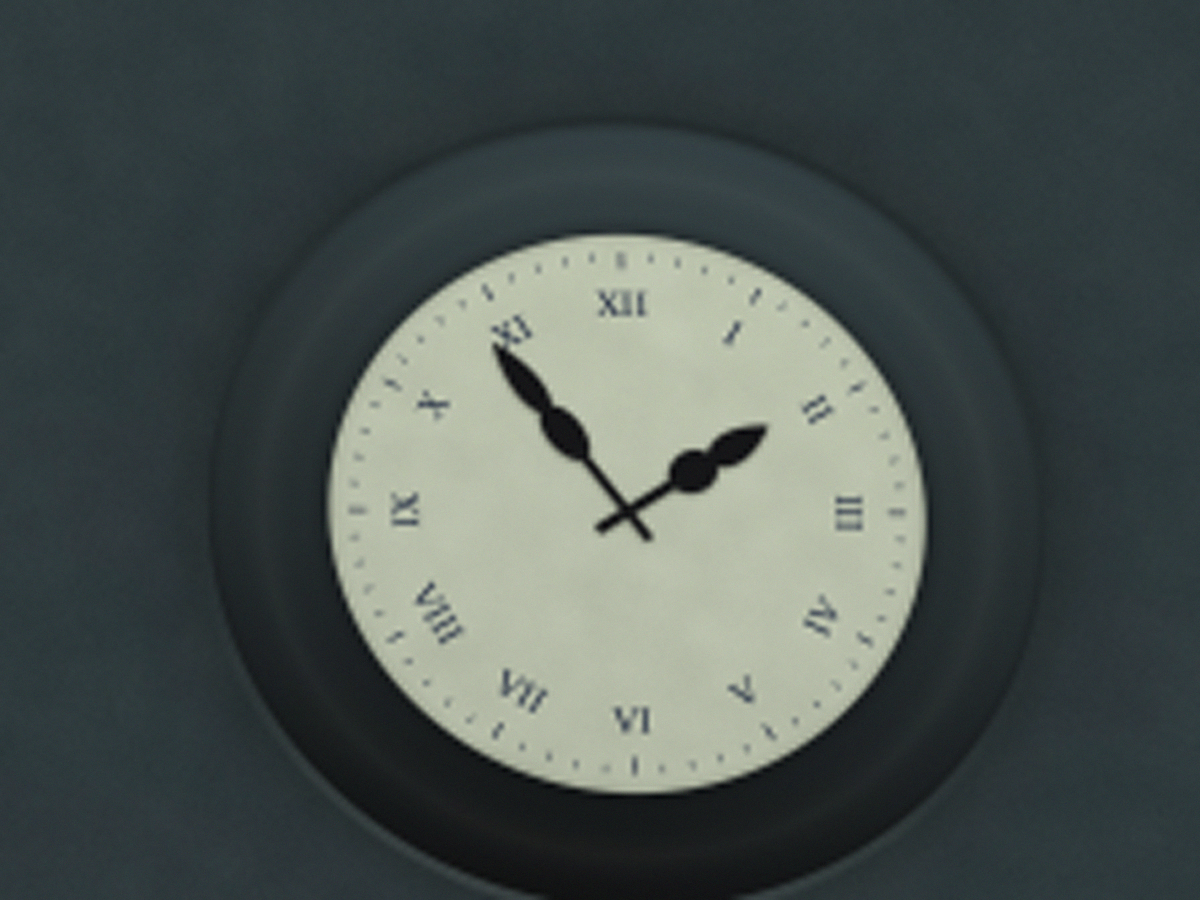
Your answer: 1 h 54 min
